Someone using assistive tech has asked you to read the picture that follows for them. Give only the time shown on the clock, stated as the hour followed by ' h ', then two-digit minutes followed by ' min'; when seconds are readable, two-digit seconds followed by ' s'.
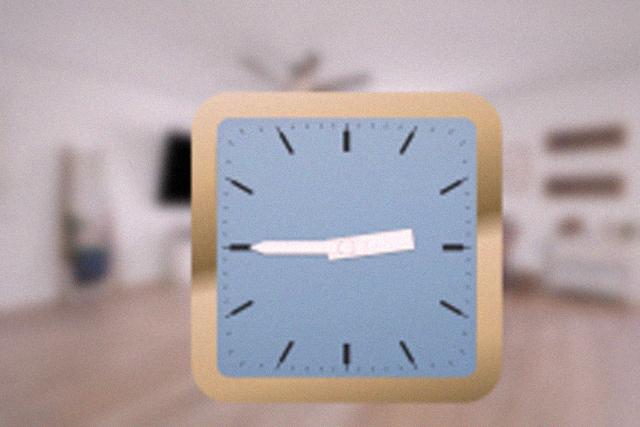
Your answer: 2 h 45 min
